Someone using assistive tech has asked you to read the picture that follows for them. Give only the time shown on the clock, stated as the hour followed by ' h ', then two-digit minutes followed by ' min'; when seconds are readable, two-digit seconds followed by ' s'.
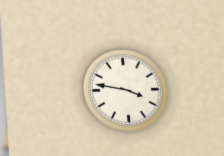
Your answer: 3 h 47 min
